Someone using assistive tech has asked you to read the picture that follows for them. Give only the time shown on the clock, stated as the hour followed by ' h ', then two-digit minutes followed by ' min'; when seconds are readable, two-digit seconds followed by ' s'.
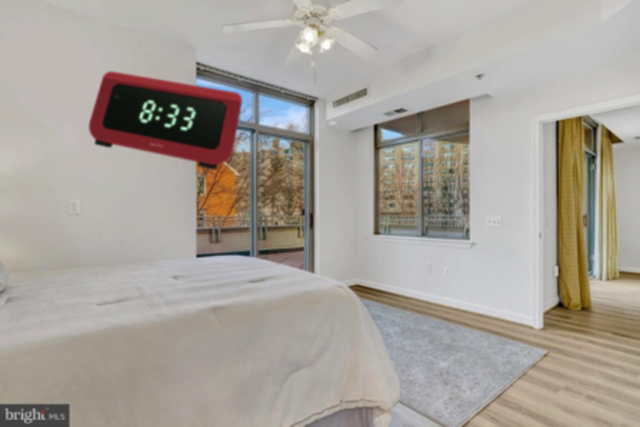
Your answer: 8 h 33 min
